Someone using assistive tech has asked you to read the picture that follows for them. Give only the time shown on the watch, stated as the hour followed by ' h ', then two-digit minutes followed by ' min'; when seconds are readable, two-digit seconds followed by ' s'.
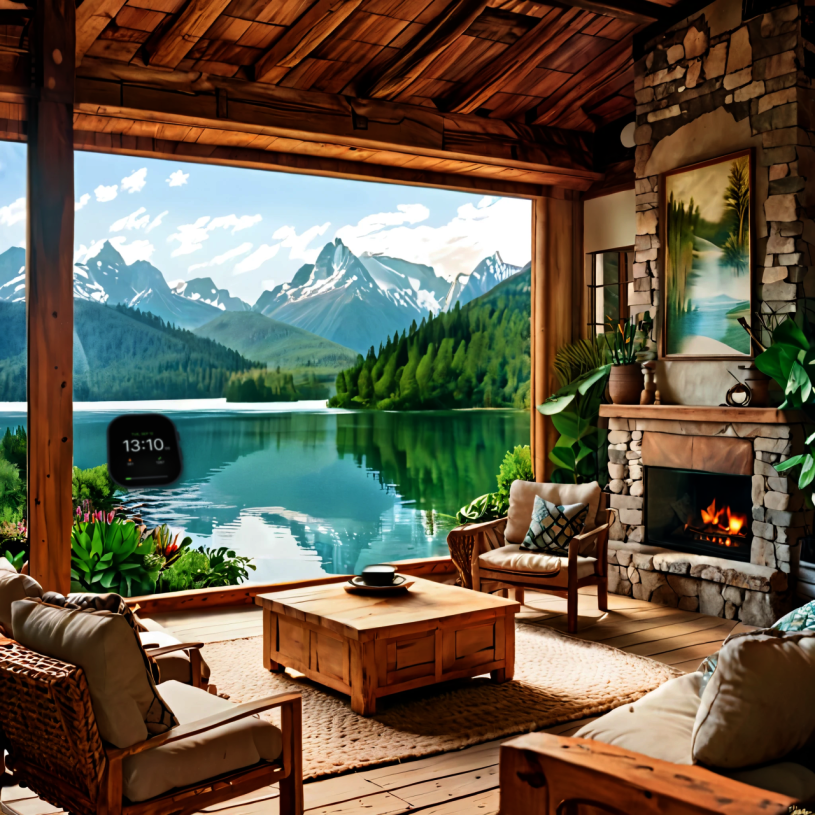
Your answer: 13 h 10 min
